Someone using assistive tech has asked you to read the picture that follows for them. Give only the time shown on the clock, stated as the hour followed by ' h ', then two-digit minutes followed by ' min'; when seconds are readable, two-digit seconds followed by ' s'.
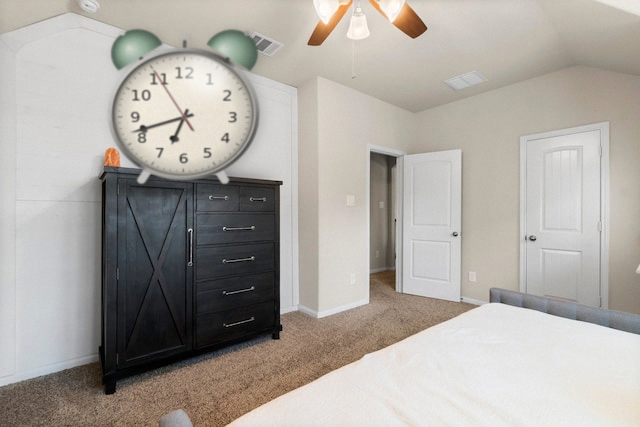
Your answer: 6 h 41 min 55 s
